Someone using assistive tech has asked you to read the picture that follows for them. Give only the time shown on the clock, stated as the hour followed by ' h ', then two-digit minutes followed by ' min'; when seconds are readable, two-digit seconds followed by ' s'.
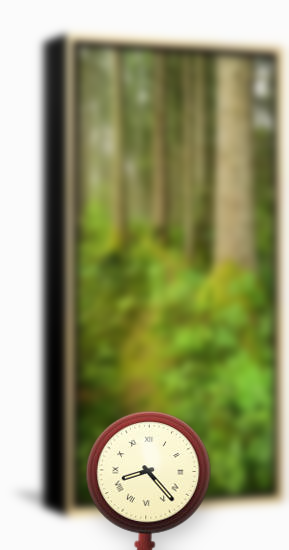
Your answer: 8 h 23 min
